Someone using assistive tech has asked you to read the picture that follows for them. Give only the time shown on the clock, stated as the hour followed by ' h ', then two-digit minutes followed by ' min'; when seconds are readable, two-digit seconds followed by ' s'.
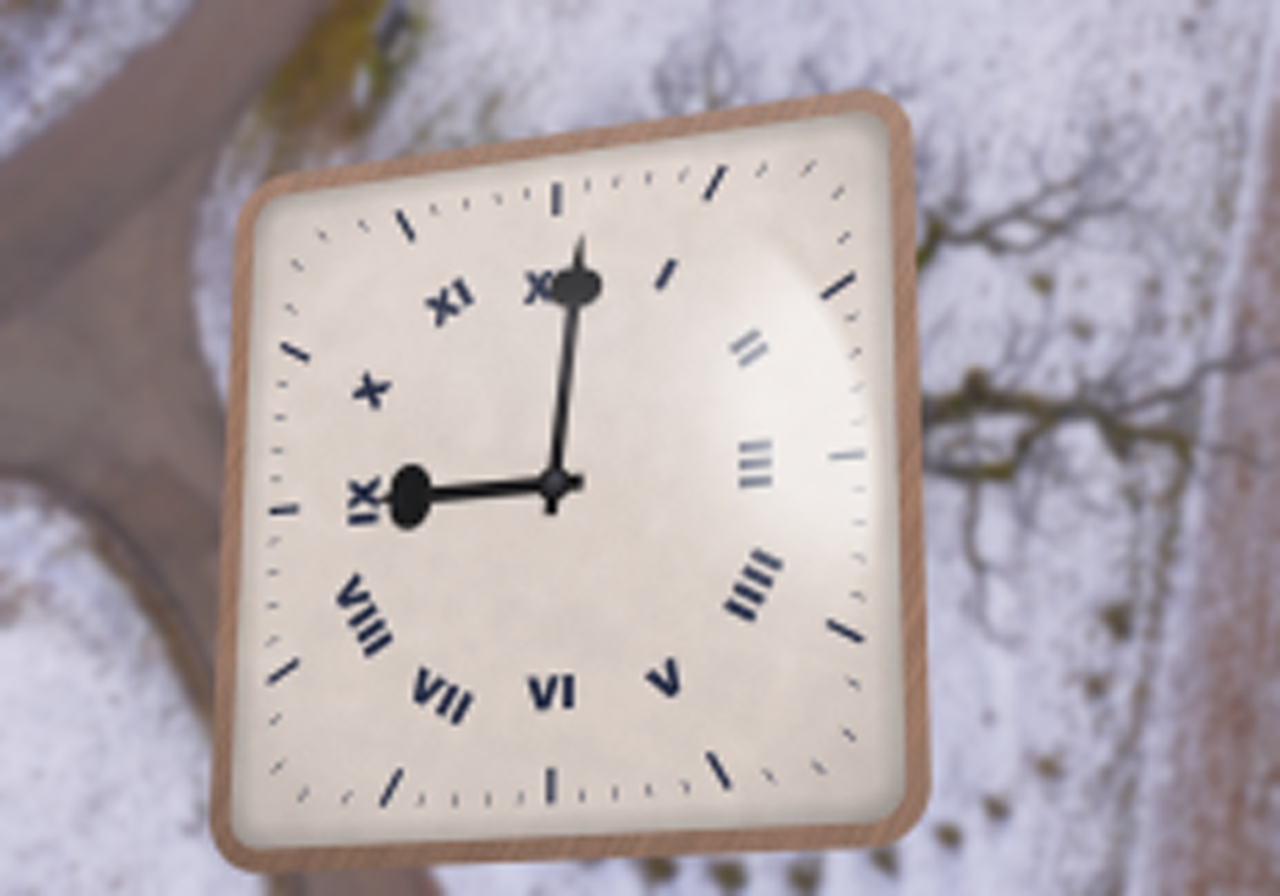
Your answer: 9 h 01 min
